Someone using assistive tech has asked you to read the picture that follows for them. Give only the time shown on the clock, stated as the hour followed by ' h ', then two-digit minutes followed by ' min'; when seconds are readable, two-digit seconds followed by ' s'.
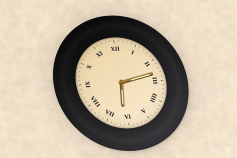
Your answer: 6 h 13 min
